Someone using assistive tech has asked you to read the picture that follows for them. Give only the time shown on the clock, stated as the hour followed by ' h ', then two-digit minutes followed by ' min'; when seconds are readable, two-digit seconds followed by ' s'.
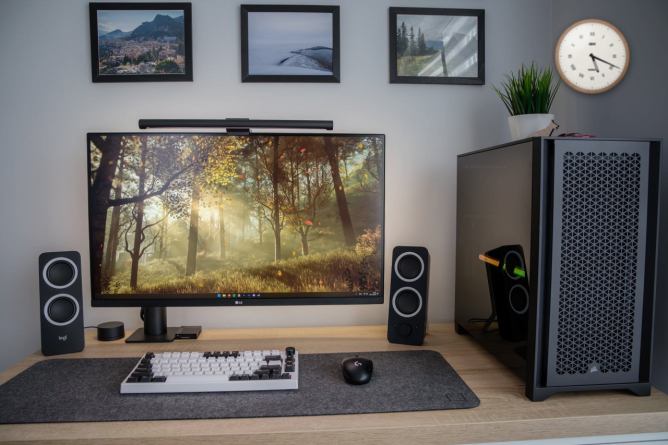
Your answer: 5 h 19 min
